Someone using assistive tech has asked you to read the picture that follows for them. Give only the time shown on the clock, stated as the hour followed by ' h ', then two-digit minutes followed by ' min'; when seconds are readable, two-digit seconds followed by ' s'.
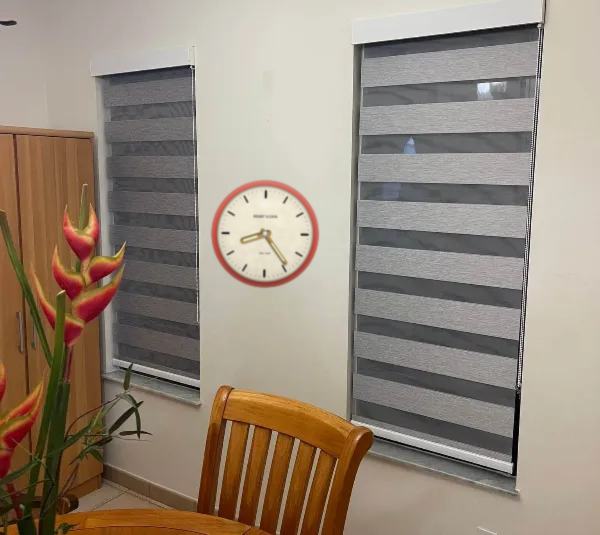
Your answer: 8 h 24 min
